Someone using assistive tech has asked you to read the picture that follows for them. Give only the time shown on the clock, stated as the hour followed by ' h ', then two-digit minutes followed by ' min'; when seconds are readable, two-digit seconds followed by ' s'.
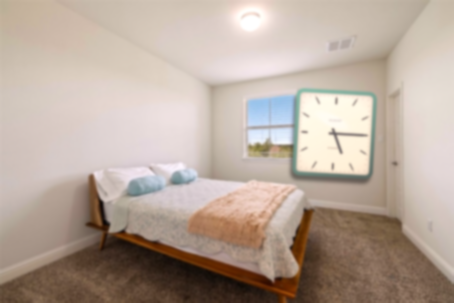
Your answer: 5 h 15 min
